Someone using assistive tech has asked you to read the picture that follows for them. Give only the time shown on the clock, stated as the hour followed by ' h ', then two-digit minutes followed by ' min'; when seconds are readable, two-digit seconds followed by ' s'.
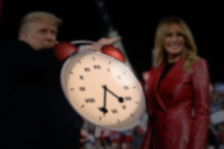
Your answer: 4 h 34 min
